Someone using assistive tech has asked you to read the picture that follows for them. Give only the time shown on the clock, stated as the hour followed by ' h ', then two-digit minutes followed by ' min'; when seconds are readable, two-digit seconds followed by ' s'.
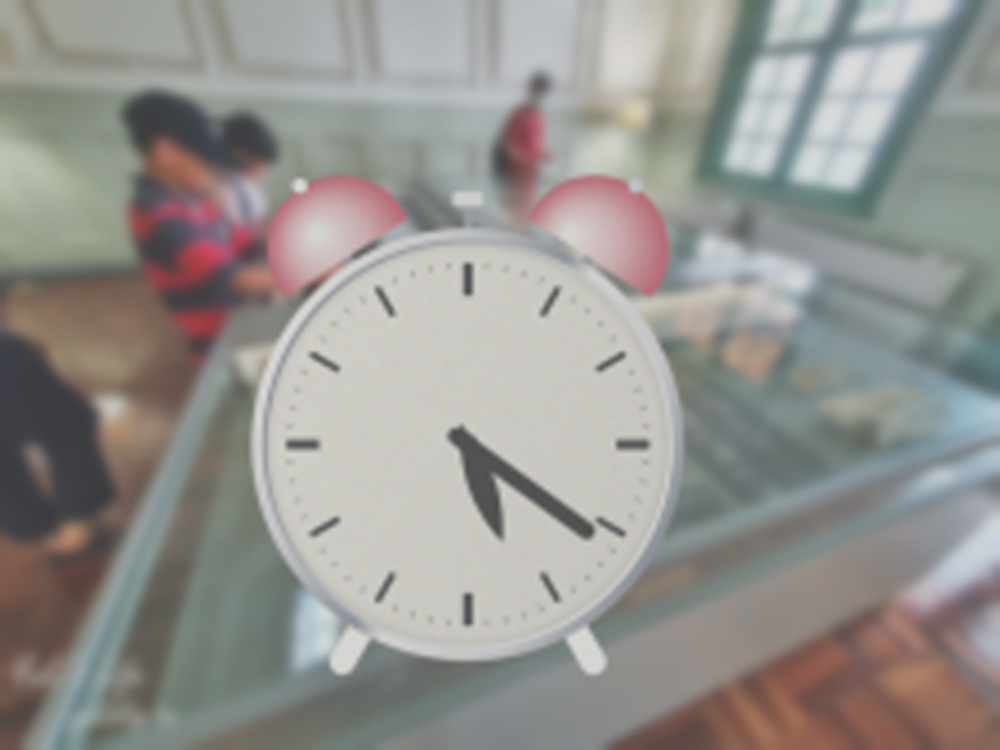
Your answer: 5 h 21 min
